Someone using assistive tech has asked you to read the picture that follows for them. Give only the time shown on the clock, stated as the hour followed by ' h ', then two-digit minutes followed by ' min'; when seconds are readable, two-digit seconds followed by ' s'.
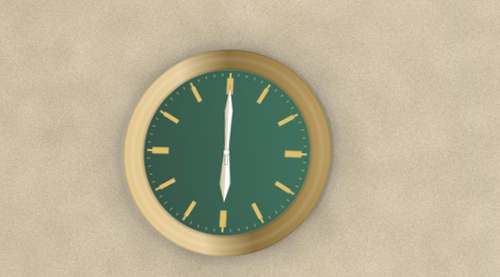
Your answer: 6 h 00 min
